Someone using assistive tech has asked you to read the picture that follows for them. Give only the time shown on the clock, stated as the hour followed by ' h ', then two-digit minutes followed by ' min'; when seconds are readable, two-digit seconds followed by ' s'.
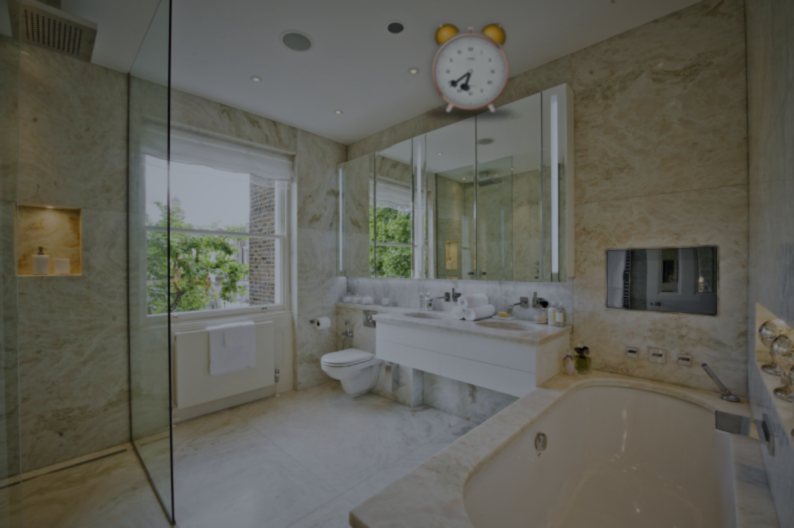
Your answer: 6 h 39 min
